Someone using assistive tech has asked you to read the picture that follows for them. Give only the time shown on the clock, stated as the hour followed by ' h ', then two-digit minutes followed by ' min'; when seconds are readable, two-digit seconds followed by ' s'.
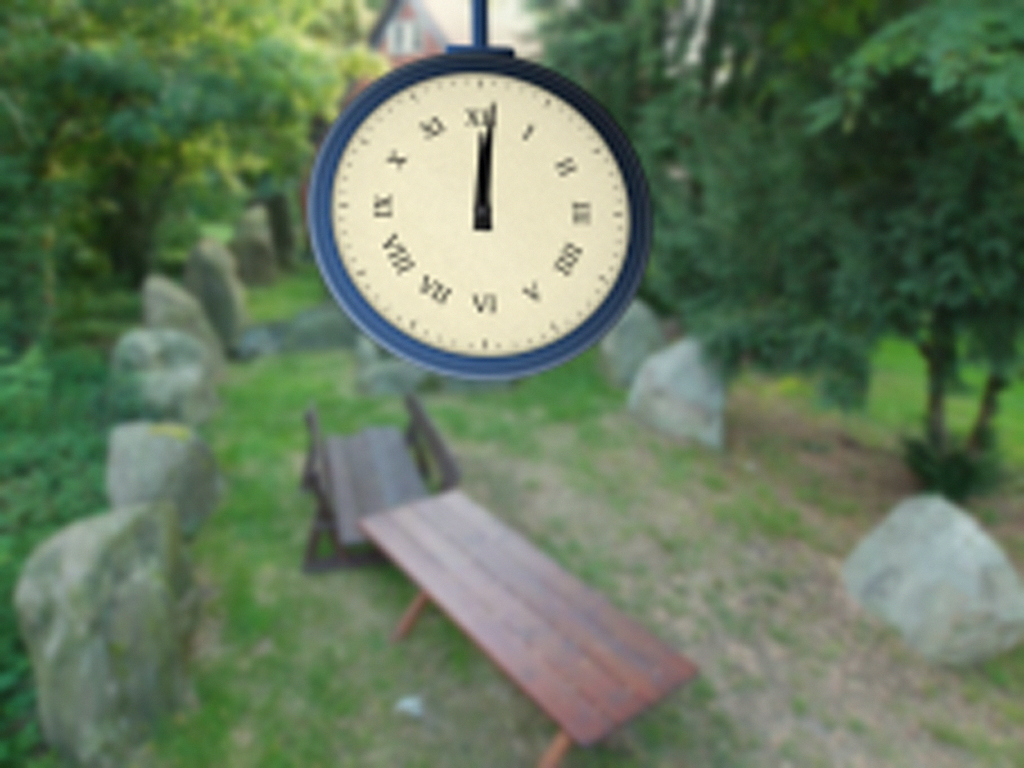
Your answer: 12 h 01 min
